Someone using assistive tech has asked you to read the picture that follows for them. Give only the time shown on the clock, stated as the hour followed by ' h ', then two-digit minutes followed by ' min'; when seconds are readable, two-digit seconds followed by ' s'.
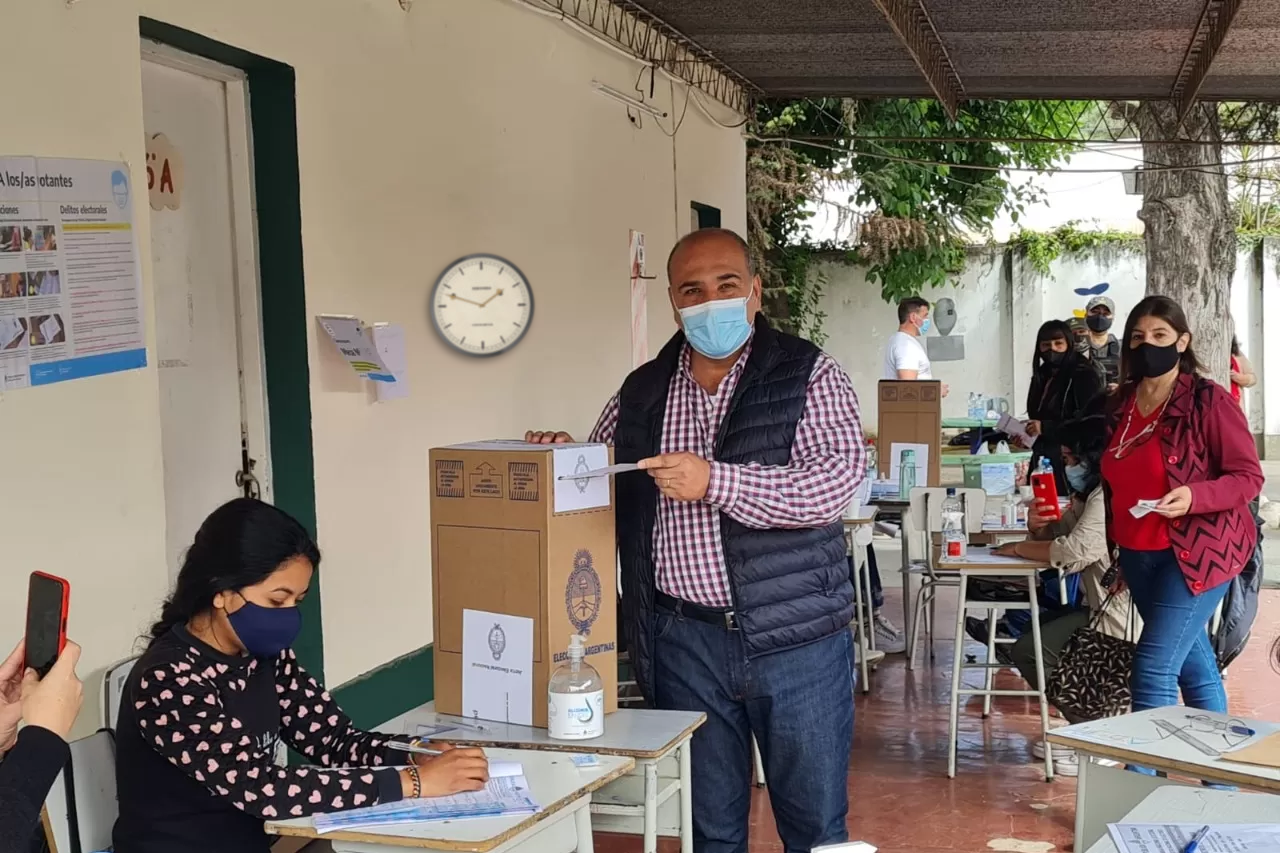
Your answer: 1 h 48 min
